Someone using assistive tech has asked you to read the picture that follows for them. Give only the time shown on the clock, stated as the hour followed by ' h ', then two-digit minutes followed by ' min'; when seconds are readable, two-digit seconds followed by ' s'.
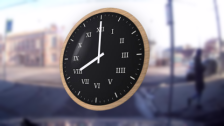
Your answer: 8 h 00 min
